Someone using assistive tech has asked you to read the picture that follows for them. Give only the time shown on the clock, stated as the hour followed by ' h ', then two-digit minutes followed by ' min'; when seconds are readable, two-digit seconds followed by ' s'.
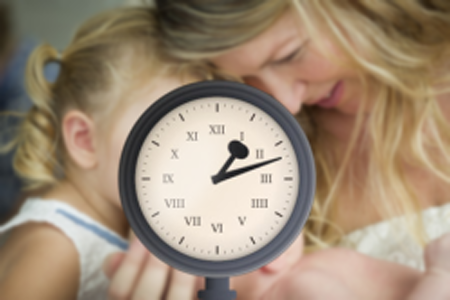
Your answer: 1 h 12 min
